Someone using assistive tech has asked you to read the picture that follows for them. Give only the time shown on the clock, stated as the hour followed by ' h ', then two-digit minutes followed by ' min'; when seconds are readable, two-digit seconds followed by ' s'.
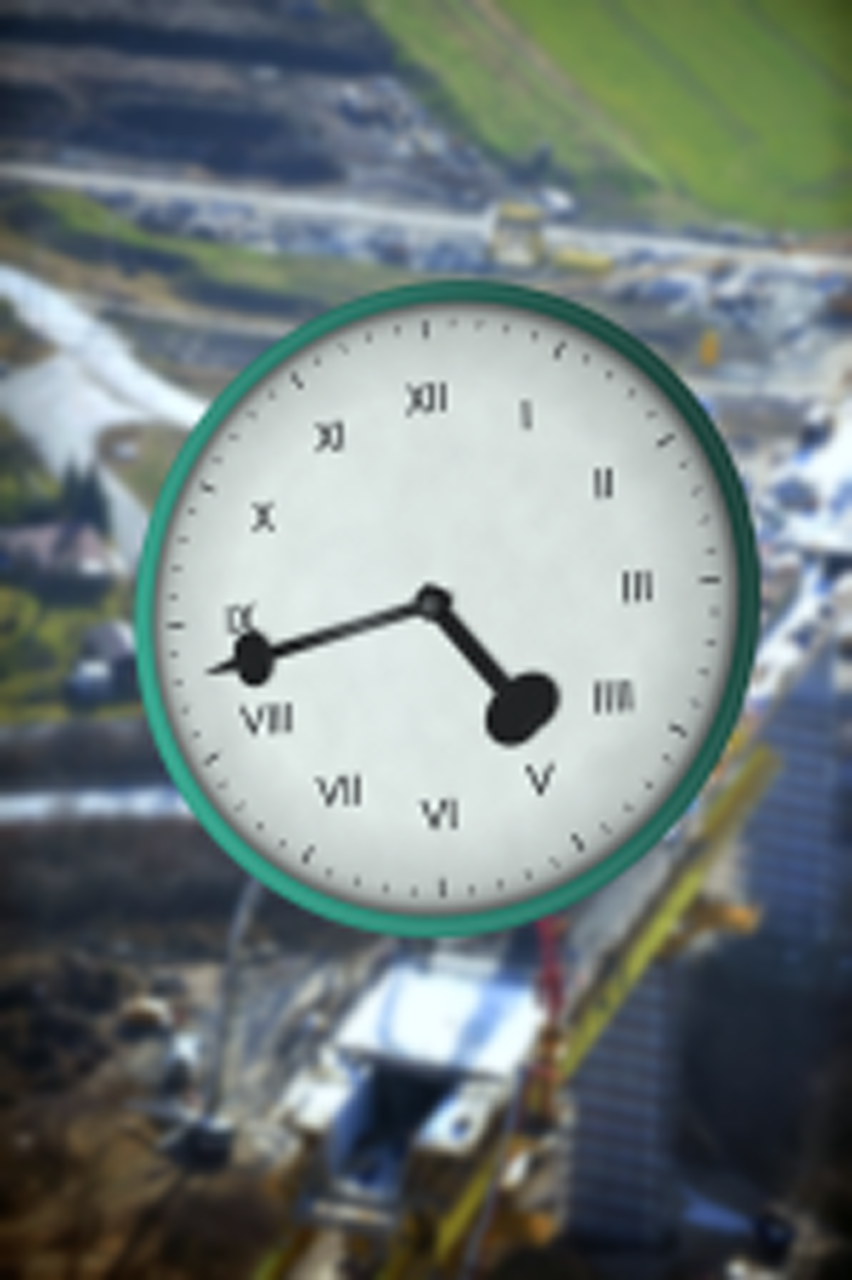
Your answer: 4 h 43 min
